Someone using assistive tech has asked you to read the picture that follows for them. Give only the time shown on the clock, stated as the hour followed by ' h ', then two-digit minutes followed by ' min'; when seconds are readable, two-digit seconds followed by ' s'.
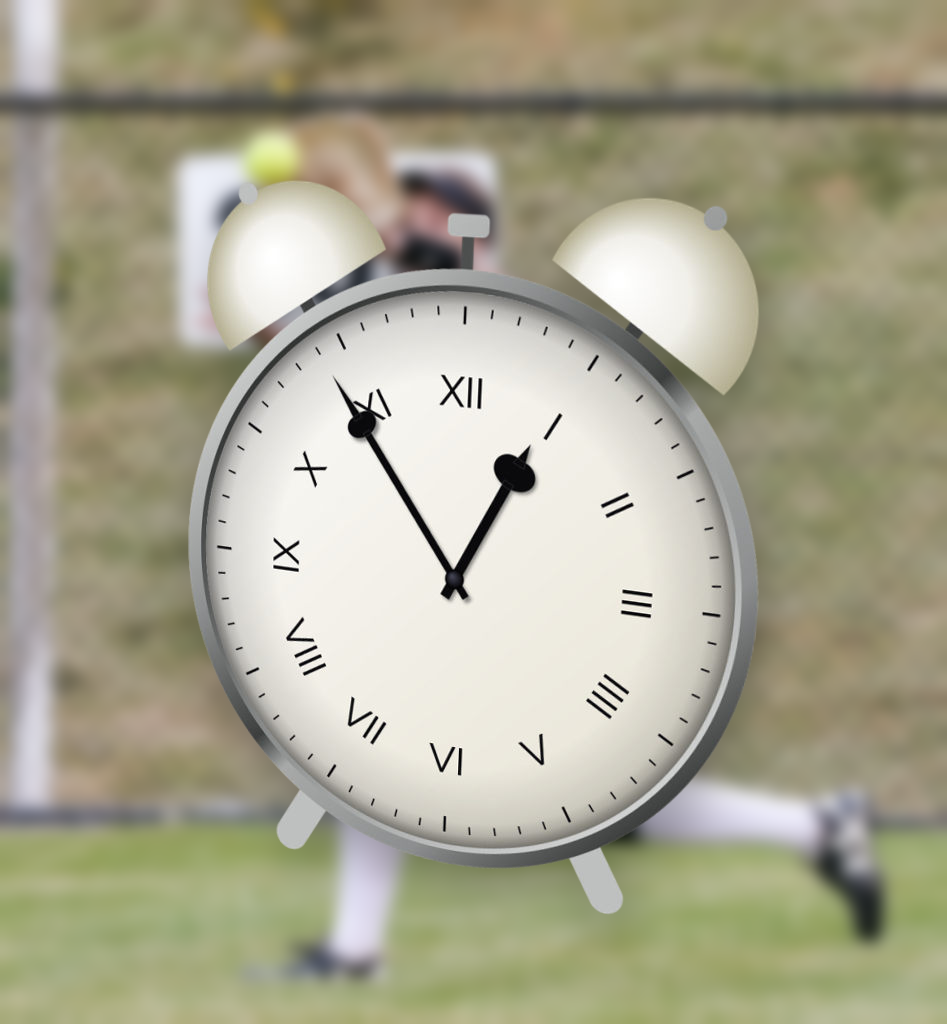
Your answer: 12 h 54 min
